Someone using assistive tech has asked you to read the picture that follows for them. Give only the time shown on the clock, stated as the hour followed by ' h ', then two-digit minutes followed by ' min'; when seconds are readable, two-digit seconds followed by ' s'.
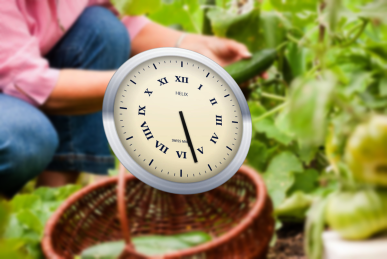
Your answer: 5 h 27 min
